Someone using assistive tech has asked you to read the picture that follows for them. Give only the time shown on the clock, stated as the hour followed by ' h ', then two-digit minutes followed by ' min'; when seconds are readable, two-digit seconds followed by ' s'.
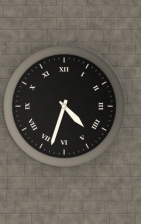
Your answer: 4 h 33 min
